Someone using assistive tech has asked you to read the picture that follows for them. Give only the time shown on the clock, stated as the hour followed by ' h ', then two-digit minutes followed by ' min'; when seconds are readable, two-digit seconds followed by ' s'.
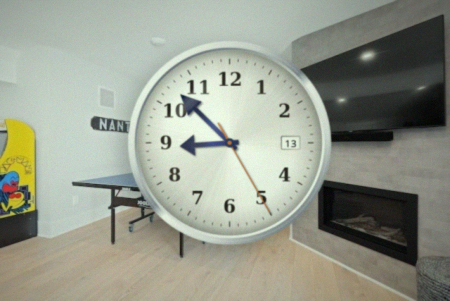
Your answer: 8 h 52 min 25 s
